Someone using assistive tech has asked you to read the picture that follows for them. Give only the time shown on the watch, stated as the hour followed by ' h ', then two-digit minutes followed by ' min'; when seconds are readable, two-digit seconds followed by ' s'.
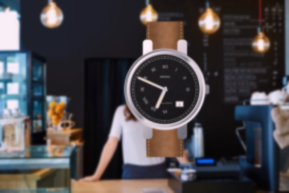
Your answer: 6 h 49 min
